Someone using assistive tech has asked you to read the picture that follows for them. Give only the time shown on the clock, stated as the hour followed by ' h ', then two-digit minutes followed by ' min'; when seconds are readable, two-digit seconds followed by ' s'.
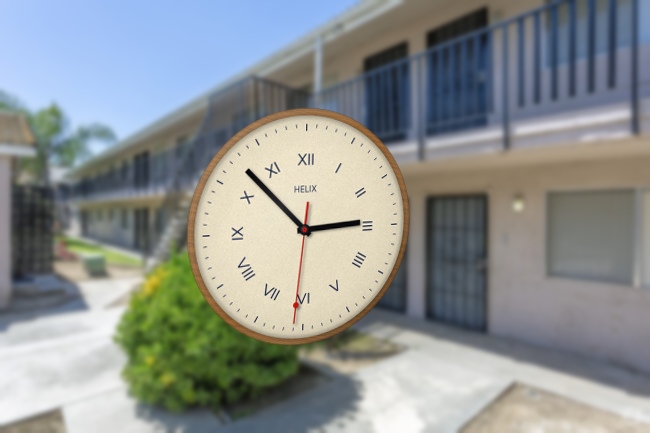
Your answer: 2 h 52 min 31 s
